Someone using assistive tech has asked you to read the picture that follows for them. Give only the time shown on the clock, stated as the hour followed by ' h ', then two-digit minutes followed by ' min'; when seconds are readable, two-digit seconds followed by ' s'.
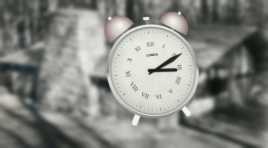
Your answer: 3 h 11 min
